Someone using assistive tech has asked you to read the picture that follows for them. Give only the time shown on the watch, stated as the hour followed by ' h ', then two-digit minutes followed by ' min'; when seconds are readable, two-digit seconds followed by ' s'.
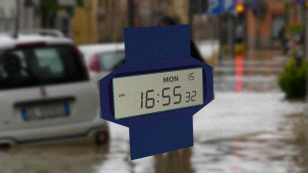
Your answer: 16 h 55 min 32 s
